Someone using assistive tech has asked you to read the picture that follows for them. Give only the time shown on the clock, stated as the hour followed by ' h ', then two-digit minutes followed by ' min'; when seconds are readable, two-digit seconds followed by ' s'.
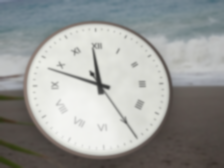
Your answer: 11 h 48 min 25 s
